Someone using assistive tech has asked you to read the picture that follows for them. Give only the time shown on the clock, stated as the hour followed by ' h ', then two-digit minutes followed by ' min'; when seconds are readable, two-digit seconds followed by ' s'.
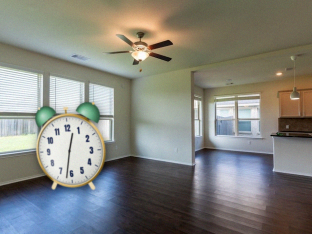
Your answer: 12 h 32 min
